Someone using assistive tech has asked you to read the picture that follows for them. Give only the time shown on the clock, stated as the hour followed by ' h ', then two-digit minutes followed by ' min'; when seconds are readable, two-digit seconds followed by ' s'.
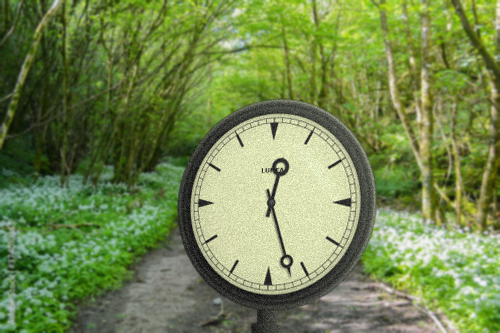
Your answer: 12 h 27 min
